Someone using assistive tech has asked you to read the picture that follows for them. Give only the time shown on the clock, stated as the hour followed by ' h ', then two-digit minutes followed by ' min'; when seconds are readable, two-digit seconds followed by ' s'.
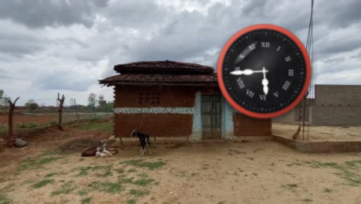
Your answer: 5 h 44 min
